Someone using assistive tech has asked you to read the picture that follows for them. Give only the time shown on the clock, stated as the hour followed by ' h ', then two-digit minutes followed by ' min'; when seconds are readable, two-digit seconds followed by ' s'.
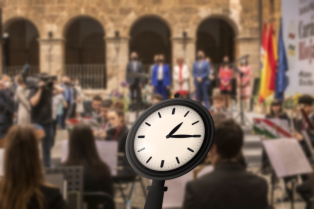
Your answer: 1 h 15 min
